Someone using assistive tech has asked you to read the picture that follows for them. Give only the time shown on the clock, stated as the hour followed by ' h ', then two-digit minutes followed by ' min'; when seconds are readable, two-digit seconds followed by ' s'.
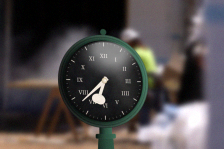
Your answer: 6 h 38 min
